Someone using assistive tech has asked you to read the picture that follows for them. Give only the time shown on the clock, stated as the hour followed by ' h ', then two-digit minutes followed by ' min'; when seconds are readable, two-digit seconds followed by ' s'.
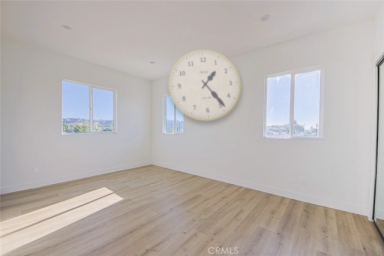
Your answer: 1 h 24 min
